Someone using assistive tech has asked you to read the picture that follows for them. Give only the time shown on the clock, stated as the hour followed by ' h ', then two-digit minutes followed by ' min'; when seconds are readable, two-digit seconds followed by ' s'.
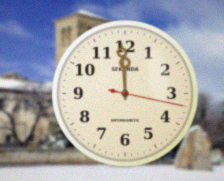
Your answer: 11 h 59 min 17 s
